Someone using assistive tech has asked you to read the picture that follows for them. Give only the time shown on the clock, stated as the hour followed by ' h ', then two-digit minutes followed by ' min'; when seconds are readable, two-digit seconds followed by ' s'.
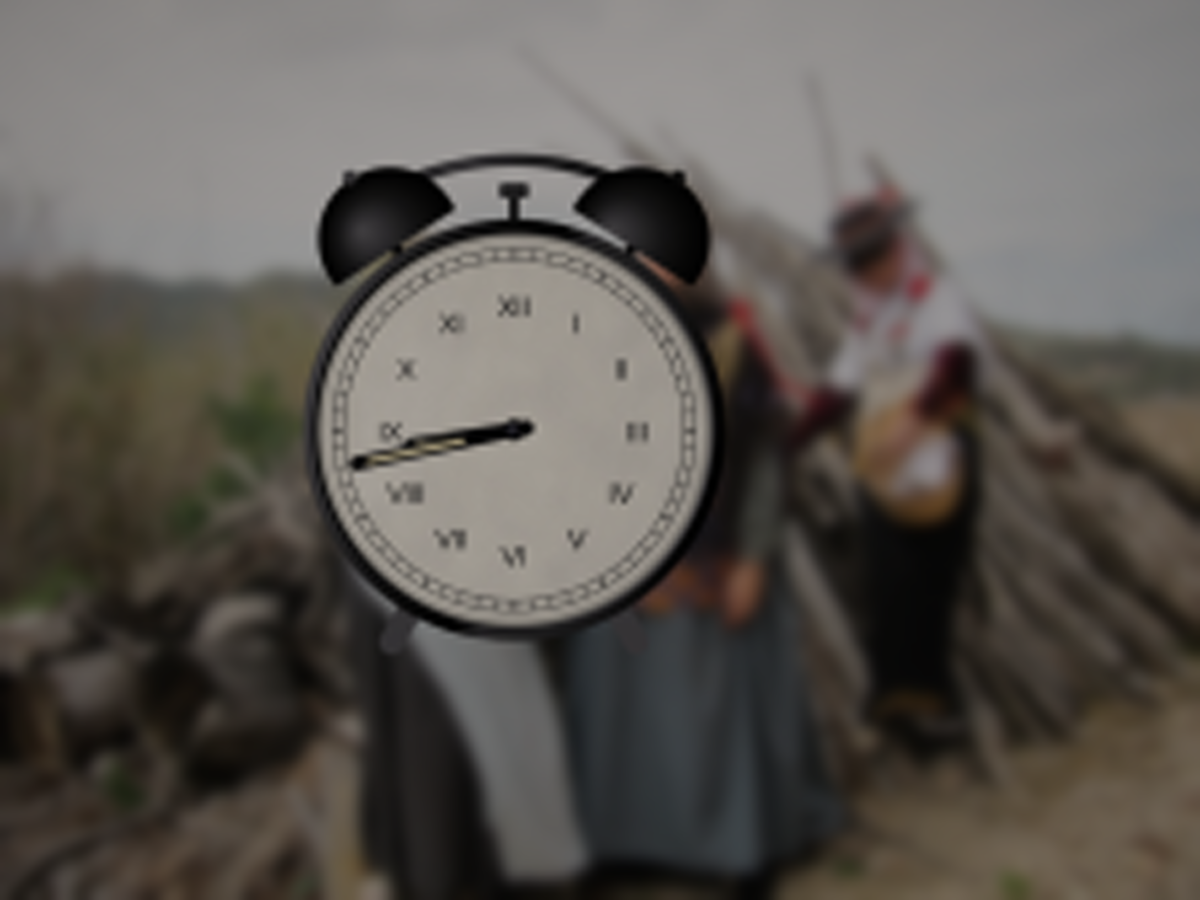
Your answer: 8 h 43 min
